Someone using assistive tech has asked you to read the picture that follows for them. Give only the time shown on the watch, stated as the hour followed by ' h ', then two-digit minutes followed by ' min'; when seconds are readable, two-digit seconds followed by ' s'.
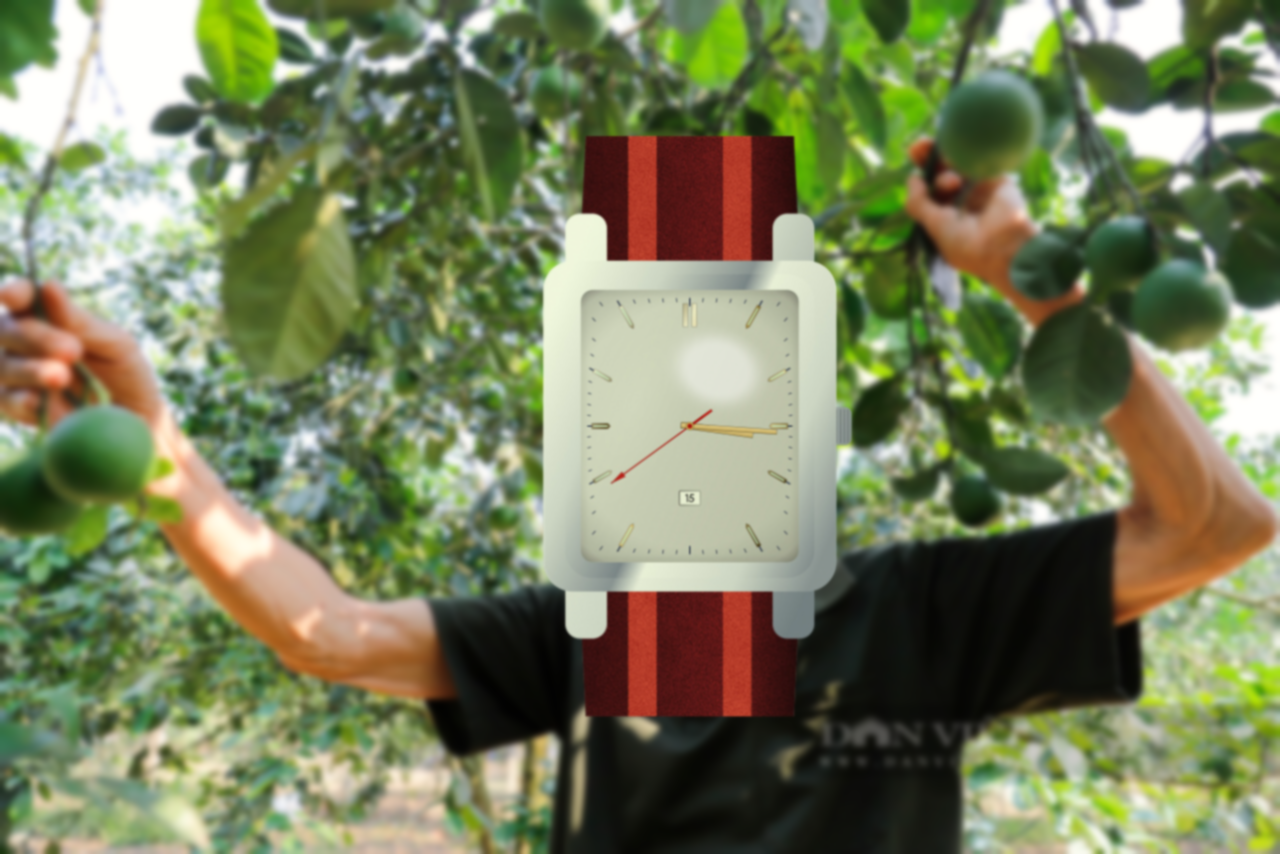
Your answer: 3 h 15 min 39 s
